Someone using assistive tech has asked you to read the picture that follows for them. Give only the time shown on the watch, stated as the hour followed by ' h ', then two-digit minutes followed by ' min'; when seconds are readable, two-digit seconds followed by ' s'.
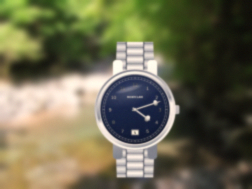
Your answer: 4 h 12 min
